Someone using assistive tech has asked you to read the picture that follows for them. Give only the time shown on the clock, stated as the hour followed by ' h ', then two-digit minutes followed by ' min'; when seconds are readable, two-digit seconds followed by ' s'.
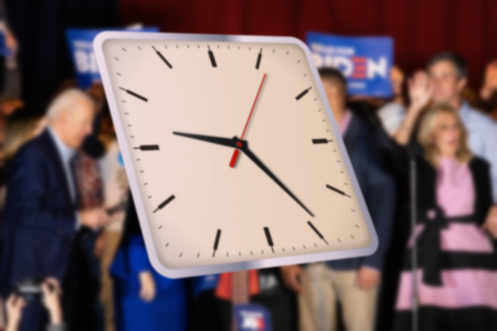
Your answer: 9 h 24 min 06 s
